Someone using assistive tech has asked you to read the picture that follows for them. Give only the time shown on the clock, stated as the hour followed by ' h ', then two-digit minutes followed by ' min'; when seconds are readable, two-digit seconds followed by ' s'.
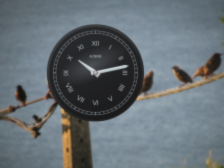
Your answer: 10 h 13 min
